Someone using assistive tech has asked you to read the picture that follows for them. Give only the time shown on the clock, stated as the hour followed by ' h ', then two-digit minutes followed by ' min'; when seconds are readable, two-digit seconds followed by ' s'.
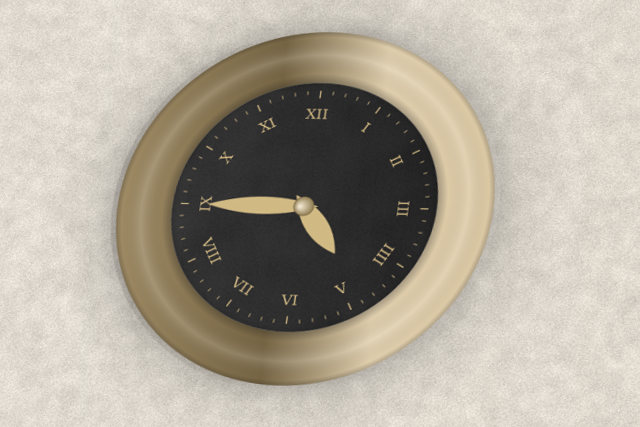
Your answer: 4 h 45 min
